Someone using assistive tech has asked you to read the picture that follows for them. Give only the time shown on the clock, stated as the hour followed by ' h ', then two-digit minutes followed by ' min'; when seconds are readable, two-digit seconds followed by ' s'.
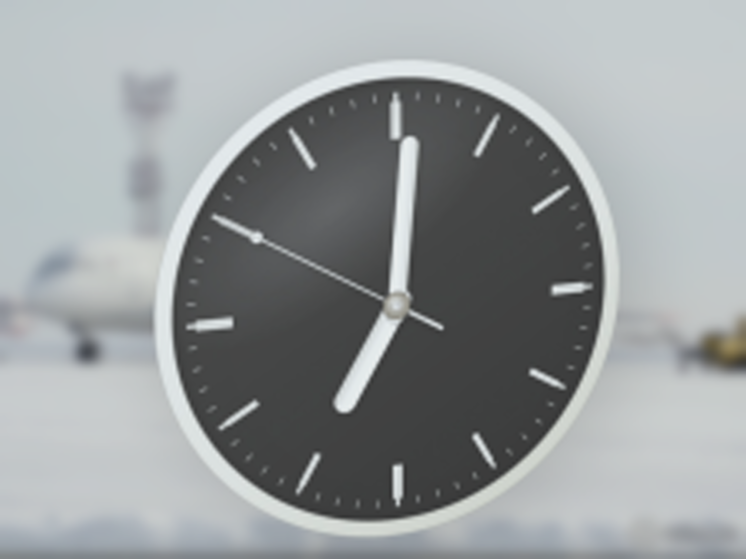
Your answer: 7 h 00 min 50 s
